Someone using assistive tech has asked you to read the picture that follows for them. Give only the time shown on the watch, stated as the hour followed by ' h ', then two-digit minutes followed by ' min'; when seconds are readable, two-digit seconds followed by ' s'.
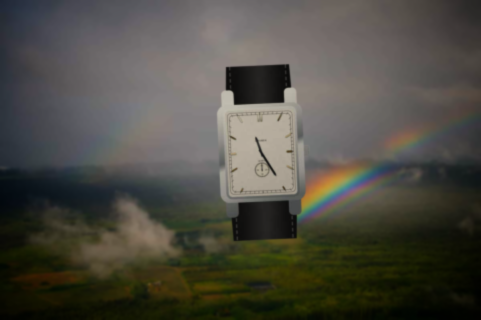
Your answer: 11 h 25 min
